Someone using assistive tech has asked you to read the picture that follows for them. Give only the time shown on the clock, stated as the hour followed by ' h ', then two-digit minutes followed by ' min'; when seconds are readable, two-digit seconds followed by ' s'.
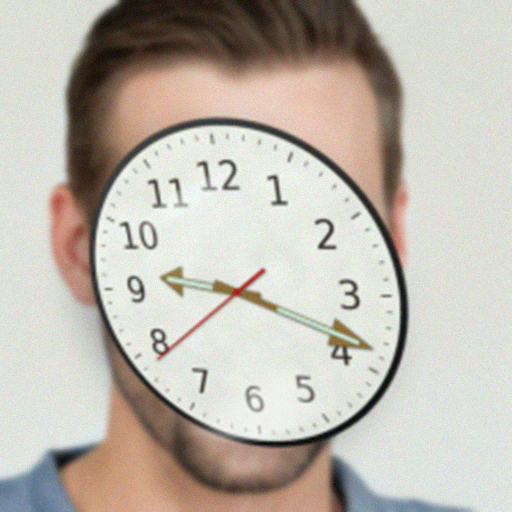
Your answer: 9 h 18 min 39 s
